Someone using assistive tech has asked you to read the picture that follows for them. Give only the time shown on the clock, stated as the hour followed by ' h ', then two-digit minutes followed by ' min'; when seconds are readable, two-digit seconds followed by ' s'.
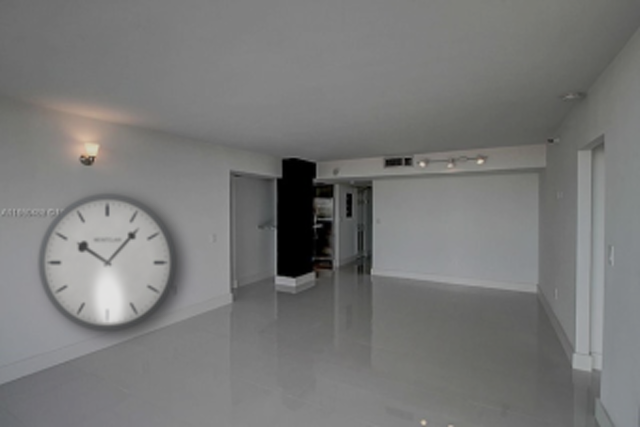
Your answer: 10 h 07 min
